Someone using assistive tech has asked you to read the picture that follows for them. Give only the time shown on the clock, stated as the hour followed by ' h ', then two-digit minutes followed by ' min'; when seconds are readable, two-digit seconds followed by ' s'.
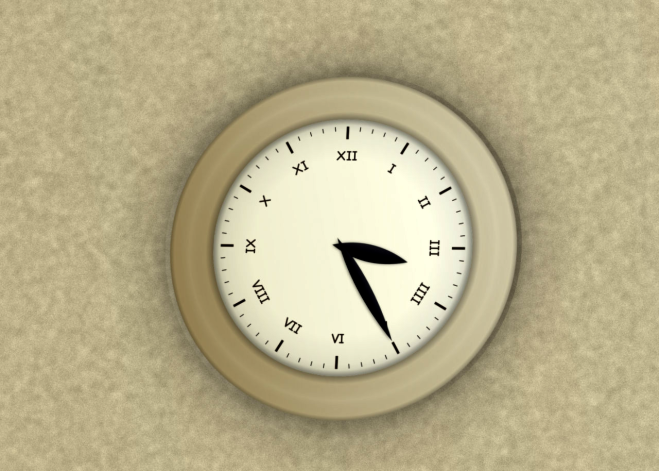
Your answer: 3 h 25 min
